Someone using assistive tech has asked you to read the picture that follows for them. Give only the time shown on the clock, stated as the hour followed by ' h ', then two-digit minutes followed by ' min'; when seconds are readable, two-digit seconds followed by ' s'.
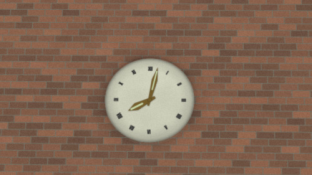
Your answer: 8 h 02 min
